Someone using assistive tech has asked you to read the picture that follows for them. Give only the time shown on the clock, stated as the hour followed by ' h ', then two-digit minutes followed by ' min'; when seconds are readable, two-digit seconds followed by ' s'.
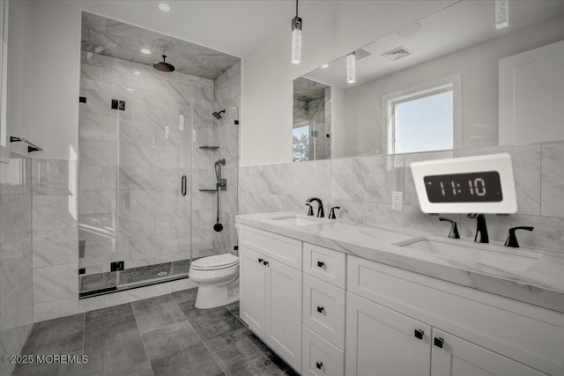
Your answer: 11 h 10 min
